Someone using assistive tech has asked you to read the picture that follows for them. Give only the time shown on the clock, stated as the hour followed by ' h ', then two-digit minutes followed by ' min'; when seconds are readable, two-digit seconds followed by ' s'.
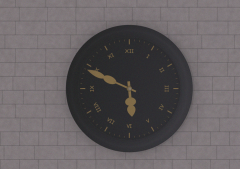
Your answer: 5 h 49 min
